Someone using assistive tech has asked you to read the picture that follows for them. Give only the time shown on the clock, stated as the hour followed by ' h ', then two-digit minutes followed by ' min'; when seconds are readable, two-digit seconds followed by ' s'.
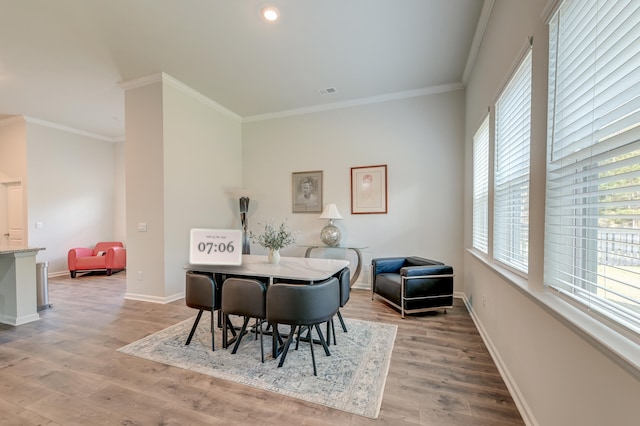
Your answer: 7 h 06 min
